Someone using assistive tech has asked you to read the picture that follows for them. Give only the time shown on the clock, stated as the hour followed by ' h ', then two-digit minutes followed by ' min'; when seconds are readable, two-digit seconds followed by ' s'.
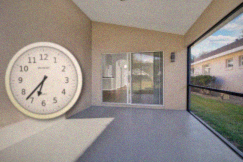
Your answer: 6 h 37 min
